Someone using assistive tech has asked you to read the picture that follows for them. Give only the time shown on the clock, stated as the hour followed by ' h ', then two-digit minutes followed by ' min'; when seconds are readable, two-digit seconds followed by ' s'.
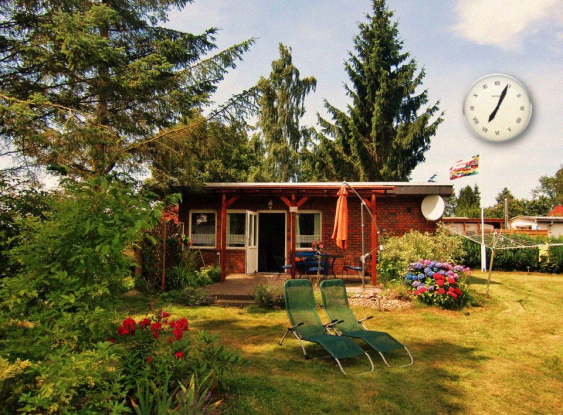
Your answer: 7 h 04 min
